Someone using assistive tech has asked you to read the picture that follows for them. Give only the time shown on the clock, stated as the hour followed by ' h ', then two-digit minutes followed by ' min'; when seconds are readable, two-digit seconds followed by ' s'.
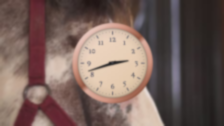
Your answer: 2 h 42 min
